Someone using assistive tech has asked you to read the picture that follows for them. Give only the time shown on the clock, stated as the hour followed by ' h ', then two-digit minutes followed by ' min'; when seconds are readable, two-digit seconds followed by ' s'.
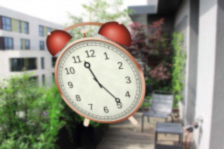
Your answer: 11 h 24 min
